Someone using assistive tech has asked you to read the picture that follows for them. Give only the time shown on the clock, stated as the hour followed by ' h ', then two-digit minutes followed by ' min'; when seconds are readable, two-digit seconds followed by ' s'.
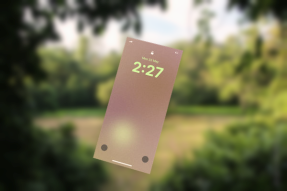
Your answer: 2 h 27 min
